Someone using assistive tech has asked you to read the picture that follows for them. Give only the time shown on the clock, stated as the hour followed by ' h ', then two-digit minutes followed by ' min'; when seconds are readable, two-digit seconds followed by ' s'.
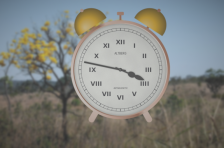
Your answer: 3 h 47 min
